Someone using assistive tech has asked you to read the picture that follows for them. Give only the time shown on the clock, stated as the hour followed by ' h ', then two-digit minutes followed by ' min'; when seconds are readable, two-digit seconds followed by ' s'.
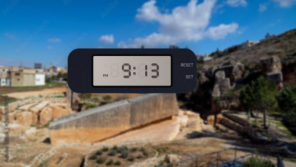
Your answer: 9 h 13 min
